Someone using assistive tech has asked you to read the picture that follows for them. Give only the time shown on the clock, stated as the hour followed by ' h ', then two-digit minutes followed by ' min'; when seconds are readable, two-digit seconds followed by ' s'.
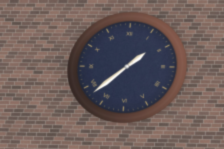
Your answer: 1 h 38 min
